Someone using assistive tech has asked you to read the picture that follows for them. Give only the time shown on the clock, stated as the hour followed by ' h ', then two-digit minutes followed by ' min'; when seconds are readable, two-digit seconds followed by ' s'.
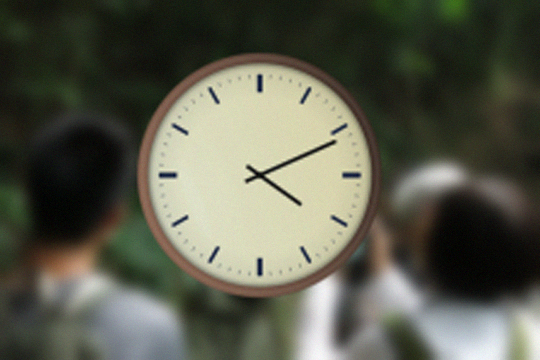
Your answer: 4 h 11 min
